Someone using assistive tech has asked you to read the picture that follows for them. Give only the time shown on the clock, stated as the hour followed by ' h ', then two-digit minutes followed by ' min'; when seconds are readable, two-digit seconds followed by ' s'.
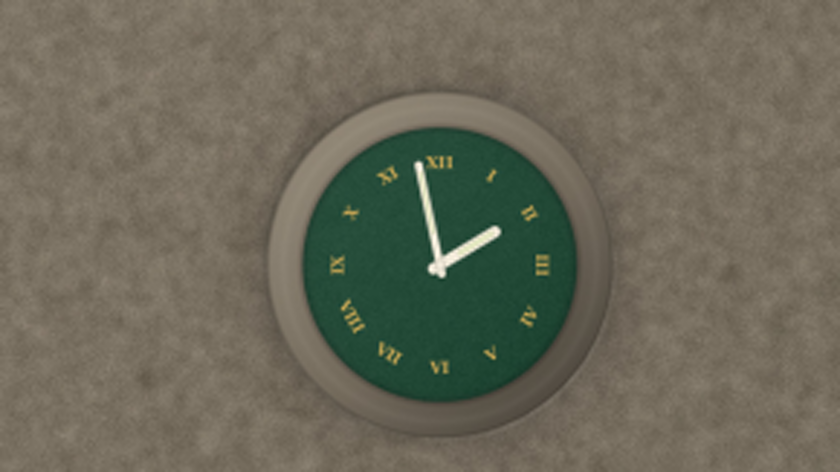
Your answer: 1 h 58 min
